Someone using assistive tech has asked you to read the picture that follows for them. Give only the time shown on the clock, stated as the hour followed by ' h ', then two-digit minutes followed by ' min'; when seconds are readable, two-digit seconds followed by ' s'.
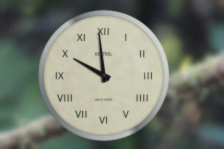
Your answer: 9 h 59 min
